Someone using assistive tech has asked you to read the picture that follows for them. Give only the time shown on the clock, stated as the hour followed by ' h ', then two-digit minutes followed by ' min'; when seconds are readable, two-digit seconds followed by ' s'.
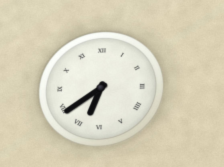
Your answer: 6 h 39 min
